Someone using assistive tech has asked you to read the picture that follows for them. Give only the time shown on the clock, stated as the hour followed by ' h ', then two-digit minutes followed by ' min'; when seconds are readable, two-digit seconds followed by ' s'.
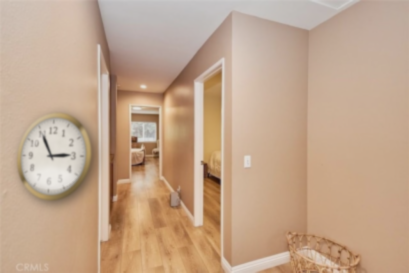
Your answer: 2 h 55 min
